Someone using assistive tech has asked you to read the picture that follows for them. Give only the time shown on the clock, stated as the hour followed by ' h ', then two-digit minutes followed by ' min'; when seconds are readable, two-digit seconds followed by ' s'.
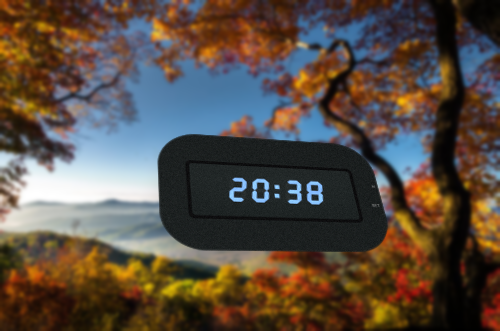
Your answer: 20 h 38 min
